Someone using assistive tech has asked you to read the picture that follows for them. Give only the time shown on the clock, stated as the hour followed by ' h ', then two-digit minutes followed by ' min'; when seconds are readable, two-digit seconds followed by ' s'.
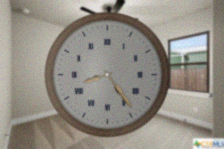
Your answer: 8 h 24 min
